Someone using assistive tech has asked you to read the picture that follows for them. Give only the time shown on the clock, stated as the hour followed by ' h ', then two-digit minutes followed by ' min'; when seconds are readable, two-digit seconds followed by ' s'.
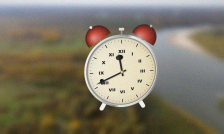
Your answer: 11 h 41 min
